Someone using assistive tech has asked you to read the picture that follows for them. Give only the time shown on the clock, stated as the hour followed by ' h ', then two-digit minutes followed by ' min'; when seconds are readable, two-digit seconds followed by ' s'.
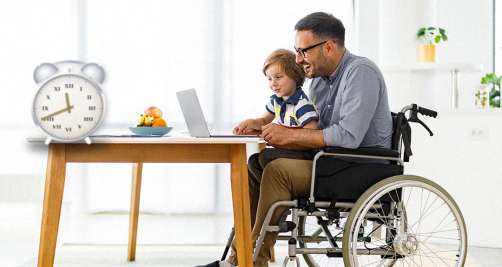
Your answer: 11 h 41 min
